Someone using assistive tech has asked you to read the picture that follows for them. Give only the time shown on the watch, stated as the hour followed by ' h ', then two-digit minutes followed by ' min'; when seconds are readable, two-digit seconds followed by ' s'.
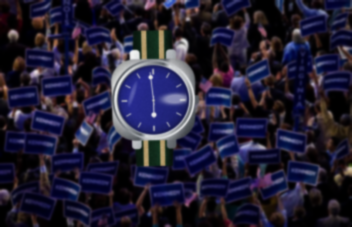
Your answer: 5 h 59 min
